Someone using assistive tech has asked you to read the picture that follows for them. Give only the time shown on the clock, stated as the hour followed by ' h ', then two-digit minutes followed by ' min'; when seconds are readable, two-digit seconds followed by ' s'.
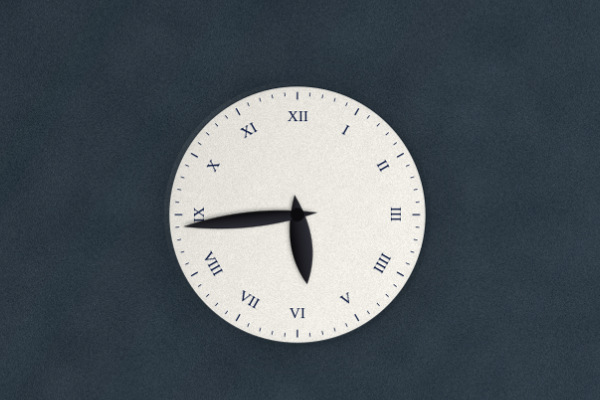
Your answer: 5 h 44 min
